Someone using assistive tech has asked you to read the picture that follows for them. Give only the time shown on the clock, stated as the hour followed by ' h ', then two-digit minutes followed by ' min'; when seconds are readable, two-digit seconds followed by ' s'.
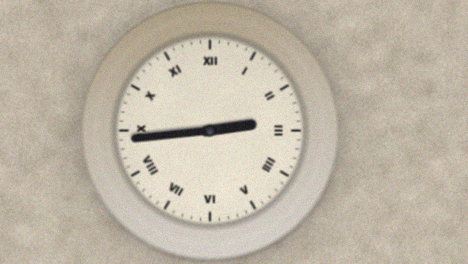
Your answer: 2 h 44 min
